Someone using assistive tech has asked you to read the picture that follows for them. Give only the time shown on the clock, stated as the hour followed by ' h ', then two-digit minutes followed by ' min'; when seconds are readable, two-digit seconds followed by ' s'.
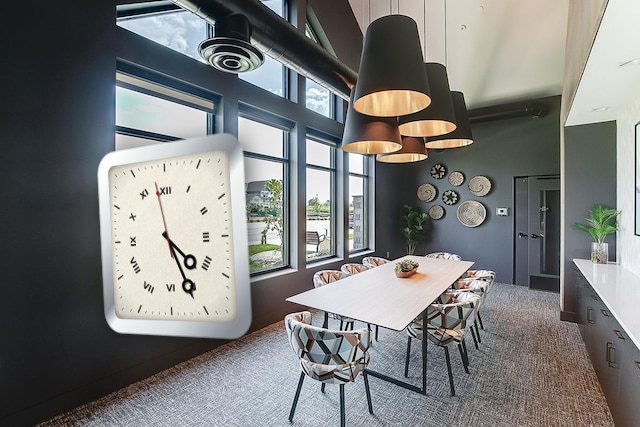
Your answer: 4 h 25 min 58 s
